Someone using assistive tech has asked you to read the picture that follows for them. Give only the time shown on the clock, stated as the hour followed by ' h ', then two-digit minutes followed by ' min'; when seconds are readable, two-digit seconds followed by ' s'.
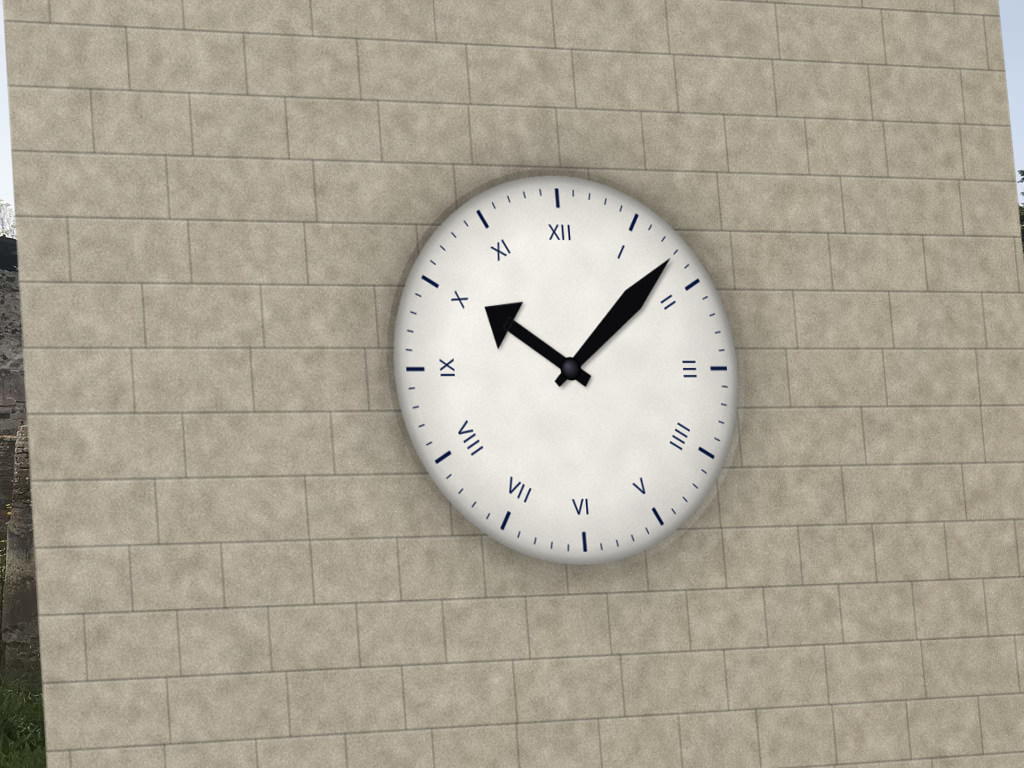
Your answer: 10 h 08 min
